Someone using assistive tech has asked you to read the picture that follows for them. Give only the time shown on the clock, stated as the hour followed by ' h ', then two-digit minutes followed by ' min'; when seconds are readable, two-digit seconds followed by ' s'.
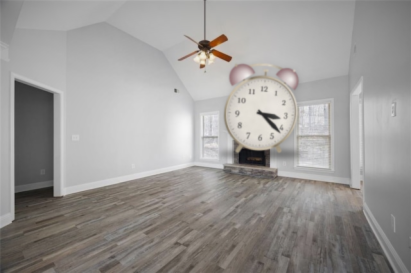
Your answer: 3 h 22 min
